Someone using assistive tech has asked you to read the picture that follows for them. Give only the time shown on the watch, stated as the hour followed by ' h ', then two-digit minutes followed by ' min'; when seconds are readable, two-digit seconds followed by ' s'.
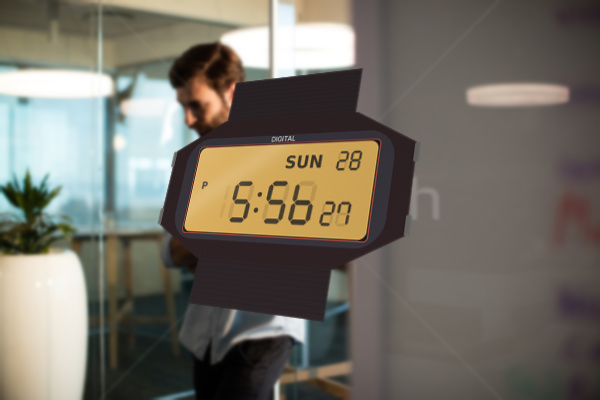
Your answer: 5 h 56 min 27 s
